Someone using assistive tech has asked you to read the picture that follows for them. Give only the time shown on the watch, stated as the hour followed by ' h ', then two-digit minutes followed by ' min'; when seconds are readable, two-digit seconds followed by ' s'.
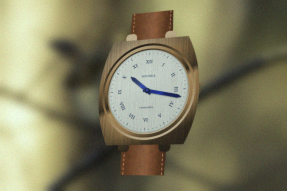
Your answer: 10 h 17 min
